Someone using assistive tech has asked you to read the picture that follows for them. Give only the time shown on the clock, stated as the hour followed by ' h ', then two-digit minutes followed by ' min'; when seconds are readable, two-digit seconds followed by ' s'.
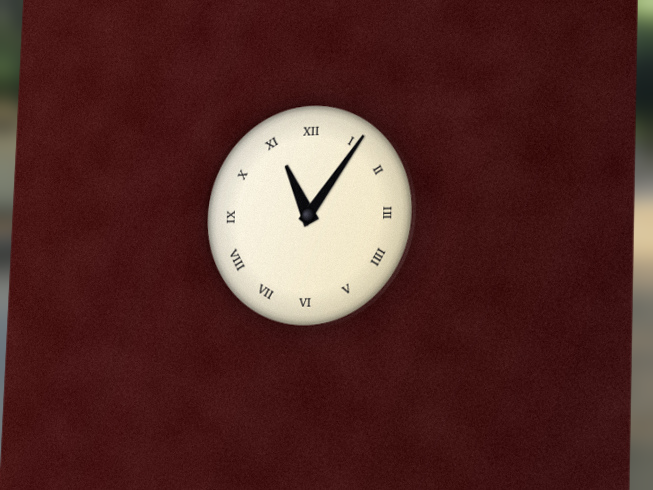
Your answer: 11 h 06 min
